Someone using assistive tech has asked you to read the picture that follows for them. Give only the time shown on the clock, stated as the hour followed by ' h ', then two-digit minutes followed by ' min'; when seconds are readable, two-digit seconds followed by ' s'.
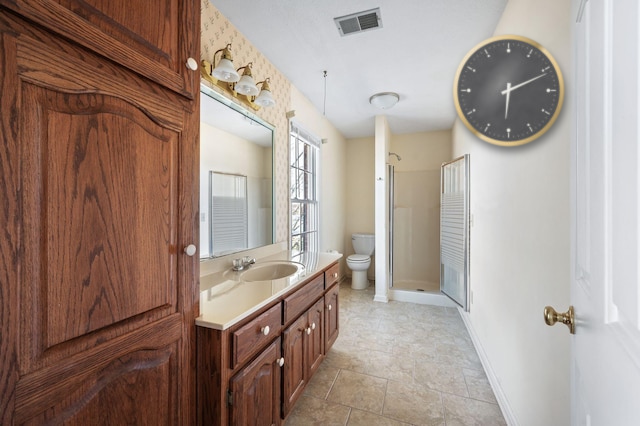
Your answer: 6 h 11 min
